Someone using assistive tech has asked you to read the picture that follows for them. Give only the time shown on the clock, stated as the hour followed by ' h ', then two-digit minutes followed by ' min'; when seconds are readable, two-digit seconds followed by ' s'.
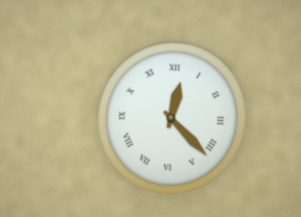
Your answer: 12 h 22 min
